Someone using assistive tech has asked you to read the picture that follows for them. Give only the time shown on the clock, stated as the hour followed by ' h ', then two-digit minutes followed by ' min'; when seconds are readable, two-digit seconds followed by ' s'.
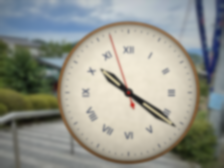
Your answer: 10 h 20 min 57 s
